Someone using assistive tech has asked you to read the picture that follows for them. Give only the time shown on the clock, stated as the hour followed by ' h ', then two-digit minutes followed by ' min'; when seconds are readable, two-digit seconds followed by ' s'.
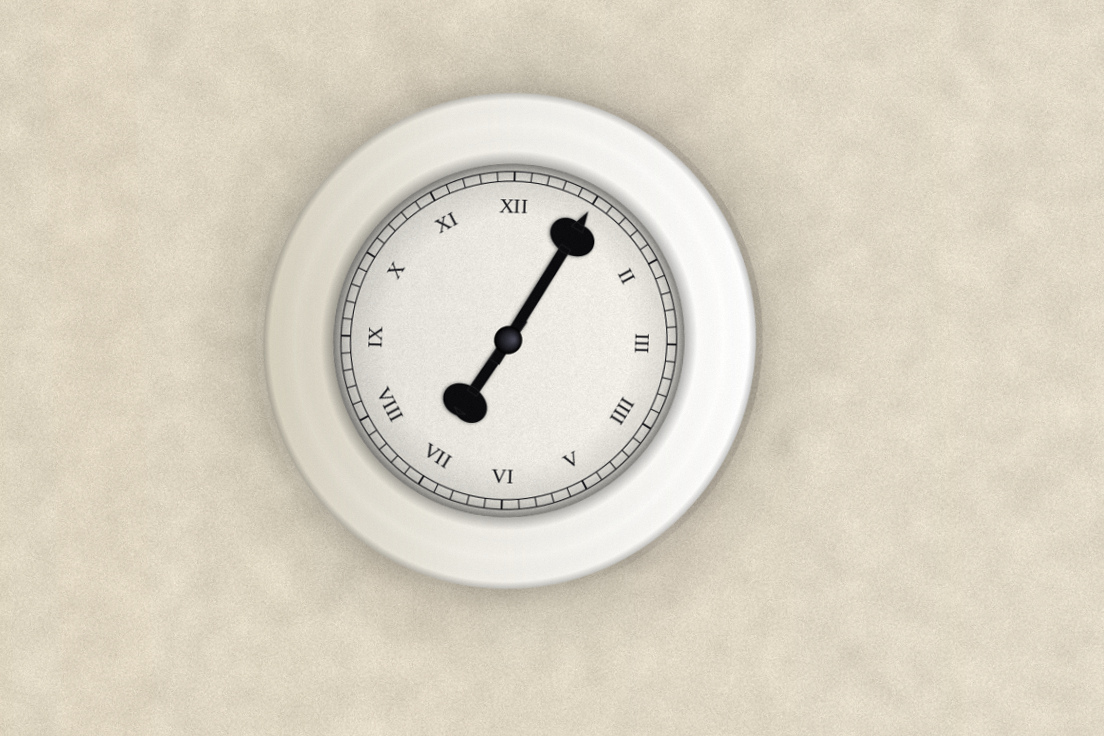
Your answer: 7 h 05 min
